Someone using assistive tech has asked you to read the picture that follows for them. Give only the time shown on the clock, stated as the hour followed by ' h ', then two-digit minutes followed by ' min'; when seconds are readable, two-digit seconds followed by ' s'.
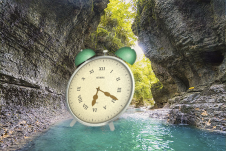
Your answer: 6 h 19 min
